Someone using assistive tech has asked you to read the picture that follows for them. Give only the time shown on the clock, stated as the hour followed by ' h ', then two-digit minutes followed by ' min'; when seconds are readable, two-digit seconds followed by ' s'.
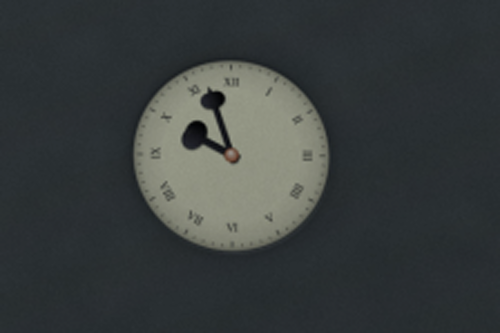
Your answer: 9 h 57 min
